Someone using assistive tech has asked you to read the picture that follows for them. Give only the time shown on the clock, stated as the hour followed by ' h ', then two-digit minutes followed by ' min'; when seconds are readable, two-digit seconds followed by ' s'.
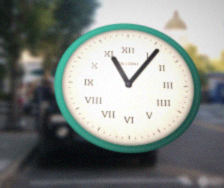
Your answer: 11 h 06 min
